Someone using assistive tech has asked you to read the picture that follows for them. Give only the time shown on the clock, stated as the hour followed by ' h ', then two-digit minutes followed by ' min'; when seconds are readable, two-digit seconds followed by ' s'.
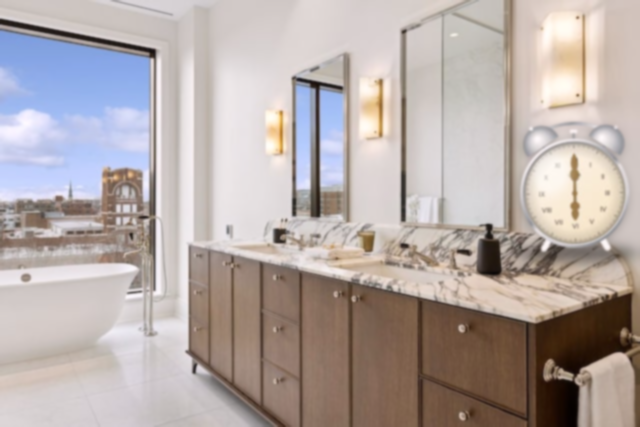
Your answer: 6 h 00 min
